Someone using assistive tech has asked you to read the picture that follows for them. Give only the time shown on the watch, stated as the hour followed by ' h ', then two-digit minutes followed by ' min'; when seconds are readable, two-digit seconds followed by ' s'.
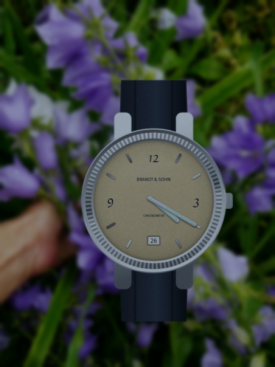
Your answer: 4 h 20 min
